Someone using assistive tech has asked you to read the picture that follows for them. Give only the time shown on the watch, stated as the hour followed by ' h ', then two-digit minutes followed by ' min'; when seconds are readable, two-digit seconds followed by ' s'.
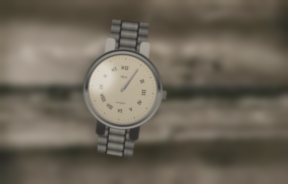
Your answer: 1 h 05 min
